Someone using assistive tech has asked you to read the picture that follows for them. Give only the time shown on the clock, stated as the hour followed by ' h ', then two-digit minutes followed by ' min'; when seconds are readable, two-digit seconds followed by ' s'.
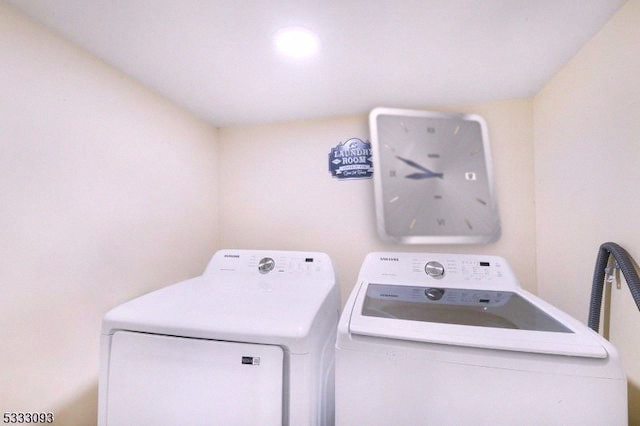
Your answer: 8 h 49 min
